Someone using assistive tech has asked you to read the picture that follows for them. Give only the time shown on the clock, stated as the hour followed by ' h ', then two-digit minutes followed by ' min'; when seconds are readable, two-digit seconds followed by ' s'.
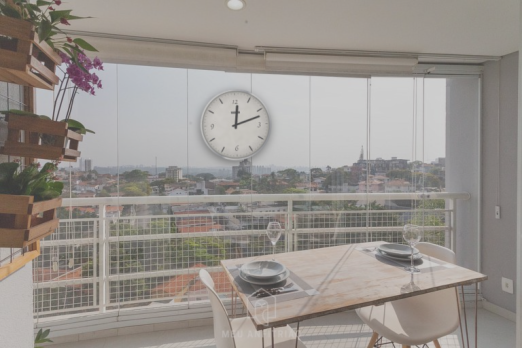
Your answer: 12 h 12 min
